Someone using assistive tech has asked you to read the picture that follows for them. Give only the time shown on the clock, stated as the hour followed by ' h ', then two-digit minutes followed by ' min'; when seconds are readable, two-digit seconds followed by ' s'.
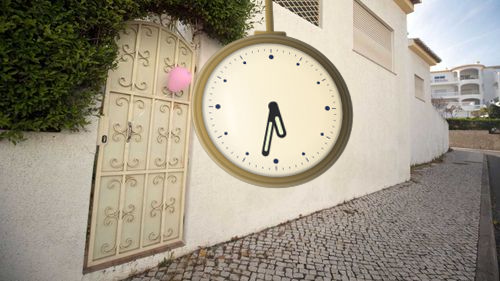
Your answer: 5 h 32 min
